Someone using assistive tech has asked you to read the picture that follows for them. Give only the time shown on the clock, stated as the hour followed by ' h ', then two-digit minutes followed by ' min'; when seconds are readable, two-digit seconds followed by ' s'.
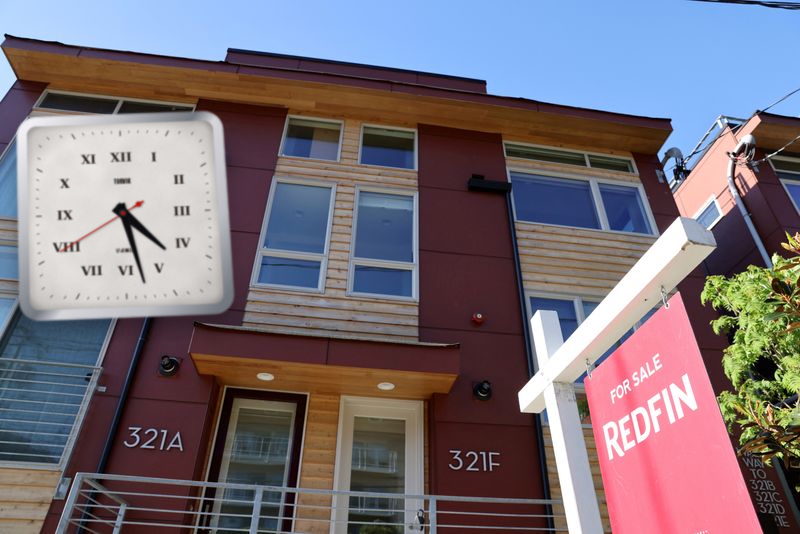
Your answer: 4 h 27 min 40 s
